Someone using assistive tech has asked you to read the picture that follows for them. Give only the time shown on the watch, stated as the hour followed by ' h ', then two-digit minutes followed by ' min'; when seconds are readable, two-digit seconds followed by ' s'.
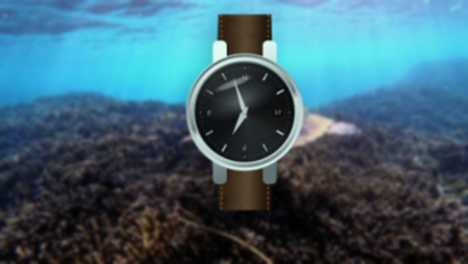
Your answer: 6 h 57 min
